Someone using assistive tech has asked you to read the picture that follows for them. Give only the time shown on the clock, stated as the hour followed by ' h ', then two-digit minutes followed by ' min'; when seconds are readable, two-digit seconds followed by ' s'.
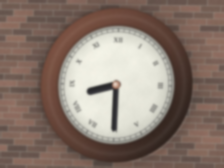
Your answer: 8 h 30 min
